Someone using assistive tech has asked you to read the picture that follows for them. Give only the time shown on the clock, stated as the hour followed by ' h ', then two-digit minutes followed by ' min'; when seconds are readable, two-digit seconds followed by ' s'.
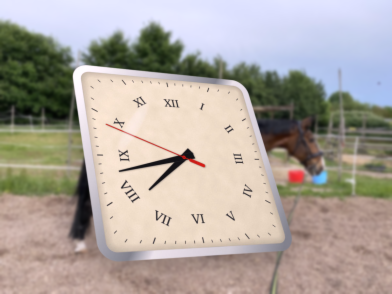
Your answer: 7 h 42 min 49 s
